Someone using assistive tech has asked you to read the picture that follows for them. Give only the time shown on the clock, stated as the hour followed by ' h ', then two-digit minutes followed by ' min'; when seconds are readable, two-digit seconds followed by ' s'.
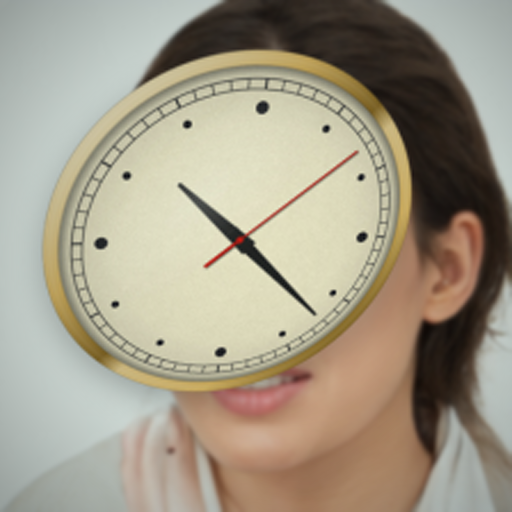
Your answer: 10 h 22 min 08 s
